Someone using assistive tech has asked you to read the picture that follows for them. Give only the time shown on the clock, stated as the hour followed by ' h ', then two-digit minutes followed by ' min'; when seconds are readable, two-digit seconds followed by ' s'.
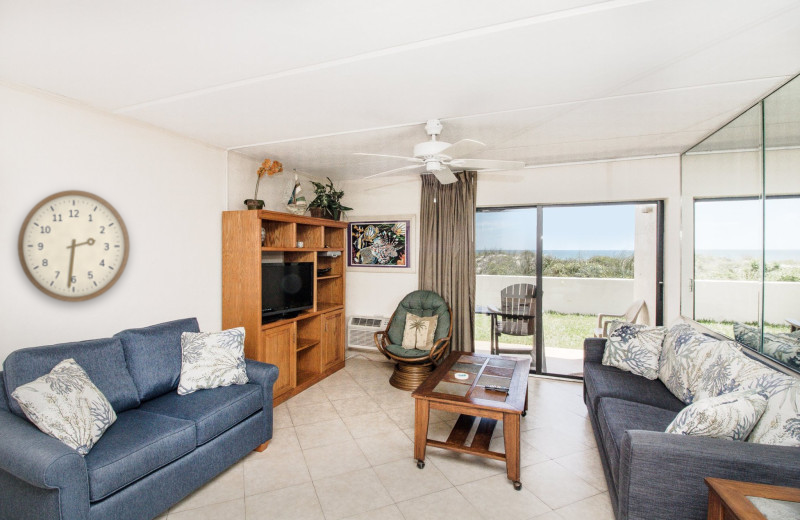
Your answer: 2 h 31 min
